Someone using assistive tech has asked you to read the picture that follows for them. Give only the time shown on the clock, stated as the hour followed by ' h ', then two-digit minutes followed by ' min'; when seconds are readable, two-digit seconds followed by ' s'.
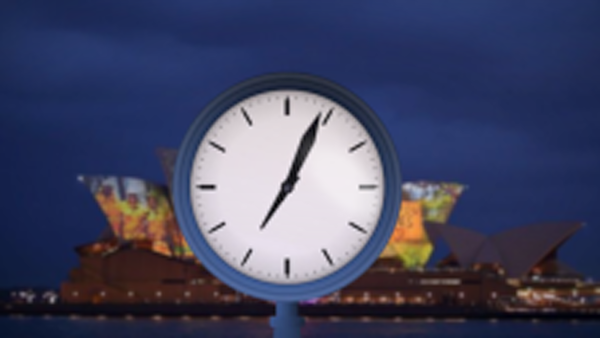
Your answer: 7 h 04 min
